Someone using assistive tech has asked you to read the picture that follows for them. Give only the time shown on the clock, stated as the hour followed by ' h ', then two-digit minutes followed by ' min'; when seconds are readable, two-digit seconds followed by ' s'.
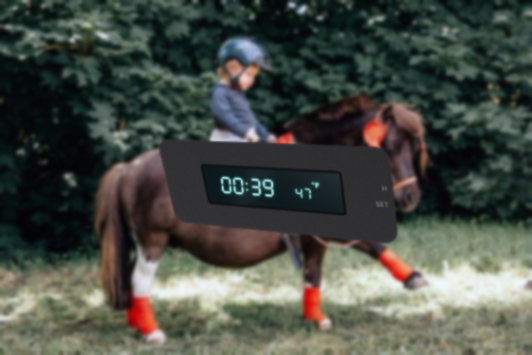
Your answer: 0 h 39 min
